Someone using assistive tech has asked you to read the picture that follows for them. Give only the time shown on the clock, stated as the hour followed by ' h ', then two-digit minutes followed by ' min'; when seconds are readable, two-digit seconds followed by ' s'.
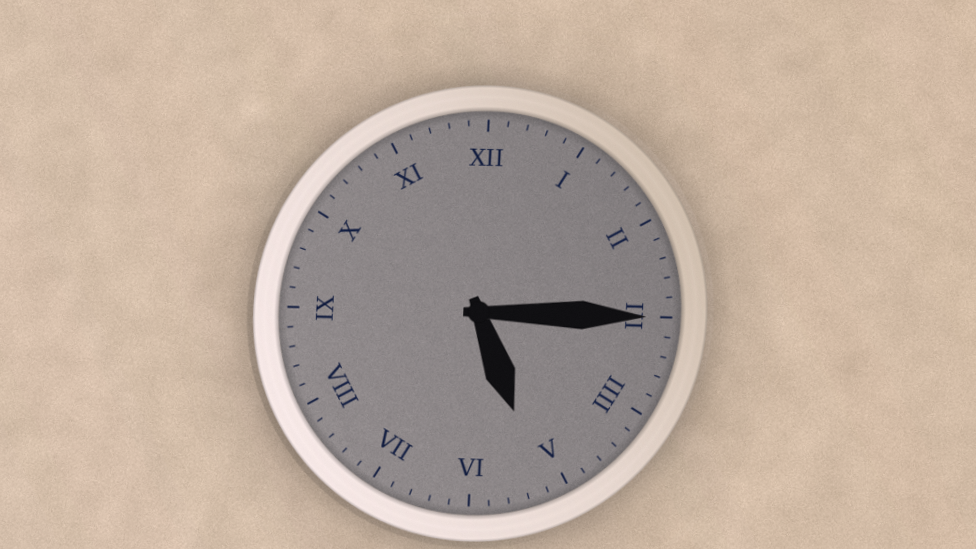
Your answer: 5 h 15 min
